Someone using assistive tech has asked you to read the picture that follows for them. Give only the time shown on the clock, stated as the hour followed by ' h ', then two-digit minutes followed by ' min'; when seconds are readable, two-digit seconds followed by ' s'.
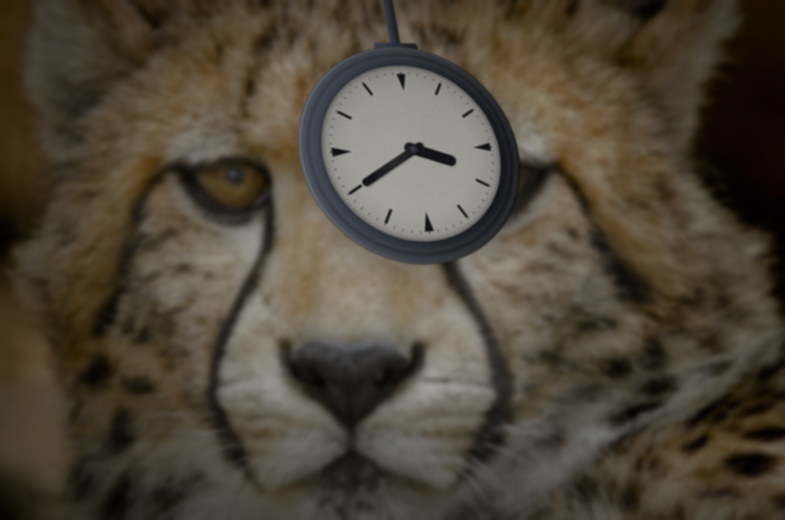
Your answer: 3 h 40 min
